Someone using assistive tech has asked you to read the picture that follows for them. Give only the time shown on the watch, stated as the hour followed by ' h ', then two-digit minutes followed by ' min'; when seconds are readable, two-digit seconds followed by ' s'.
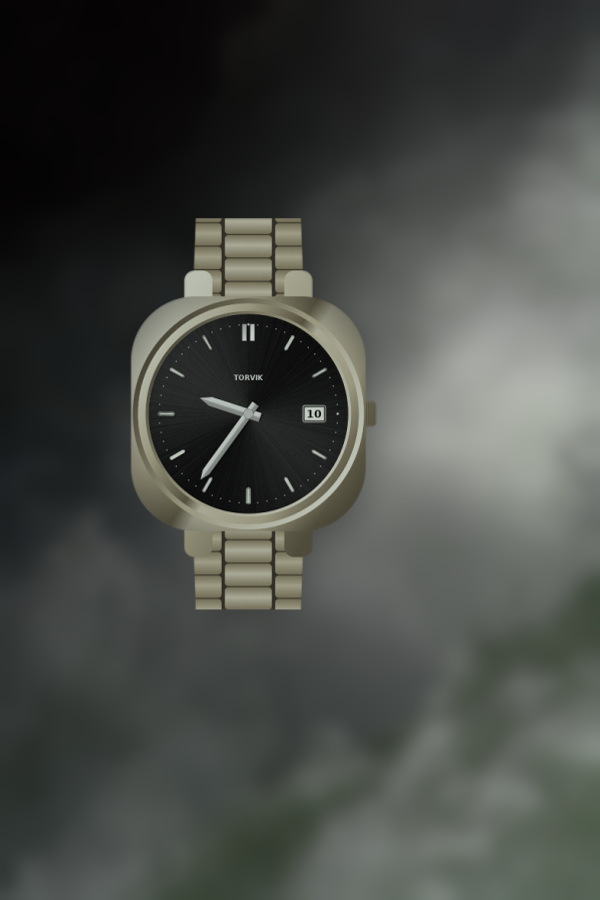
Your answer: 9 h 36 min
